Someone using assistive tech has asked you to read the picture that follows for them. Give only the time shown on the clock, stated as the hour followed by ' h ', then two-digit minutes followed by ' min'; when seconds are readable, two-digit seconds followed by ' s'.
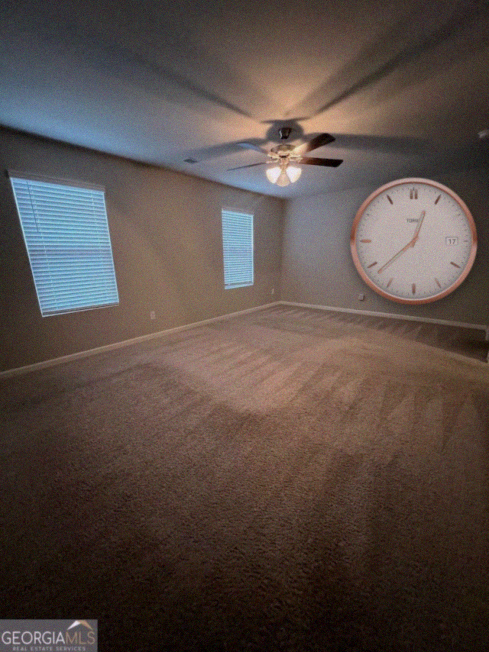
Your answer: 12 h 38 min
